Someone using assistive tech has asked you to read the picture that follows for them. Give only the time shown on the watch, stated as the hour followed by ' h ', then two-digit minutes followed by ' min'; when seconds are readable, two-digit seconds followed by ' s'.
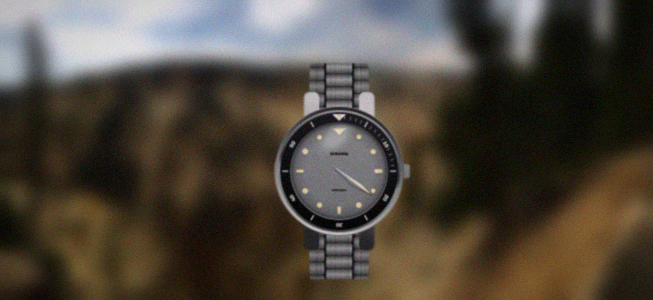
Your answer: 4 h 21 min
